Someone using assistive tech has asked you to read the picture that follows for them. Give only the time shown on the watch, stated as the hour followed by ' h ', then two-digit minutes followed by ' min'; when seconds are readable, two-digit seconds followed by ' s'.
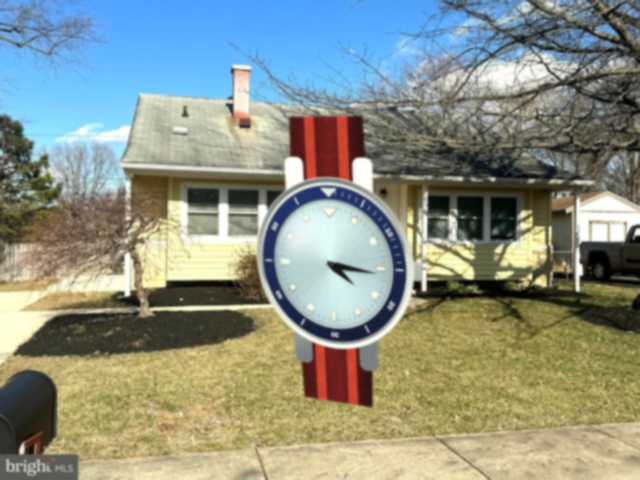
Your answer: 4 h 16 min
